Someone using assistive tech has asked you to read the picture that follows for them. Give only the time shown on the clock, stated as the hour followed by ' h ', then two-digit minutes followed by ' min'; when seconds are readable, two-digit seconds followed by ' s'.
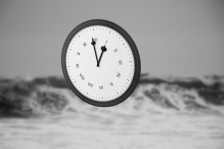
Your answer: 12 h 59 min
